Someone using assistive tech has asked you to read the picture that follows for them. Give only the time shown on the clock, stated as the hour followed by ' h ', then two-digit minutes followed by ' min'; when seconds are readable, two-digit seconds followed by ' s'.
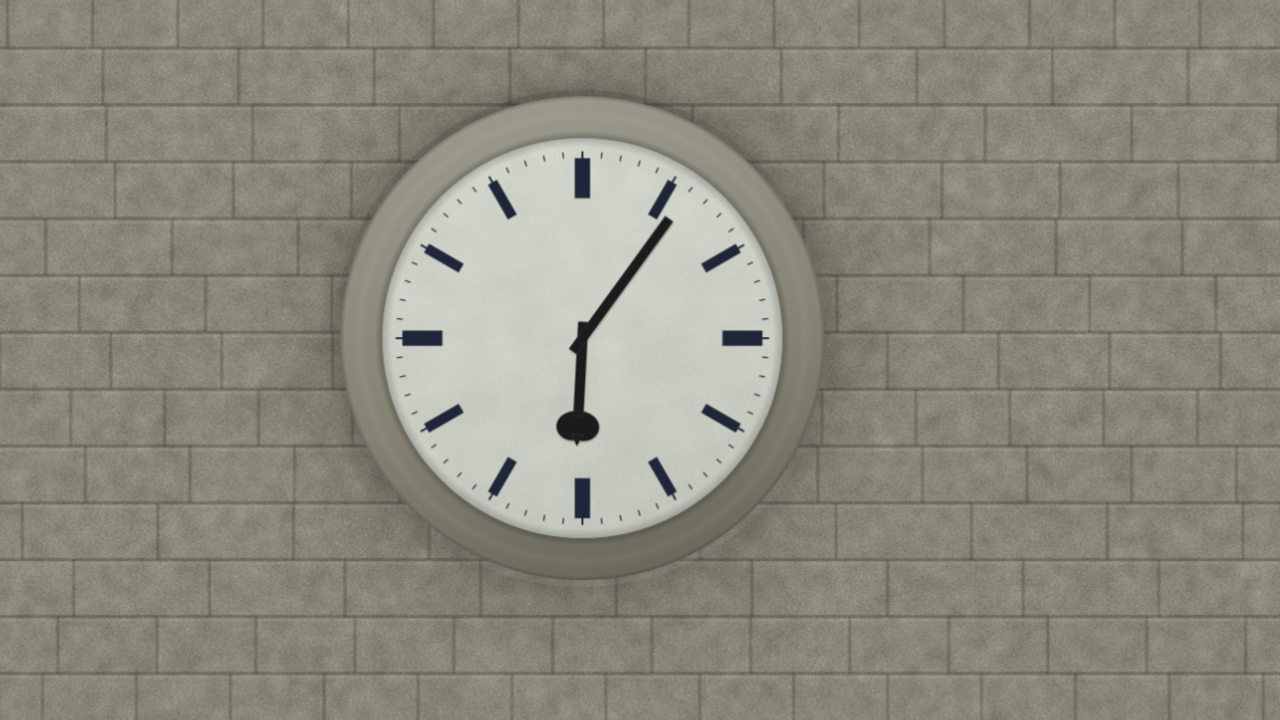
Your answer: 6 h 06 min
